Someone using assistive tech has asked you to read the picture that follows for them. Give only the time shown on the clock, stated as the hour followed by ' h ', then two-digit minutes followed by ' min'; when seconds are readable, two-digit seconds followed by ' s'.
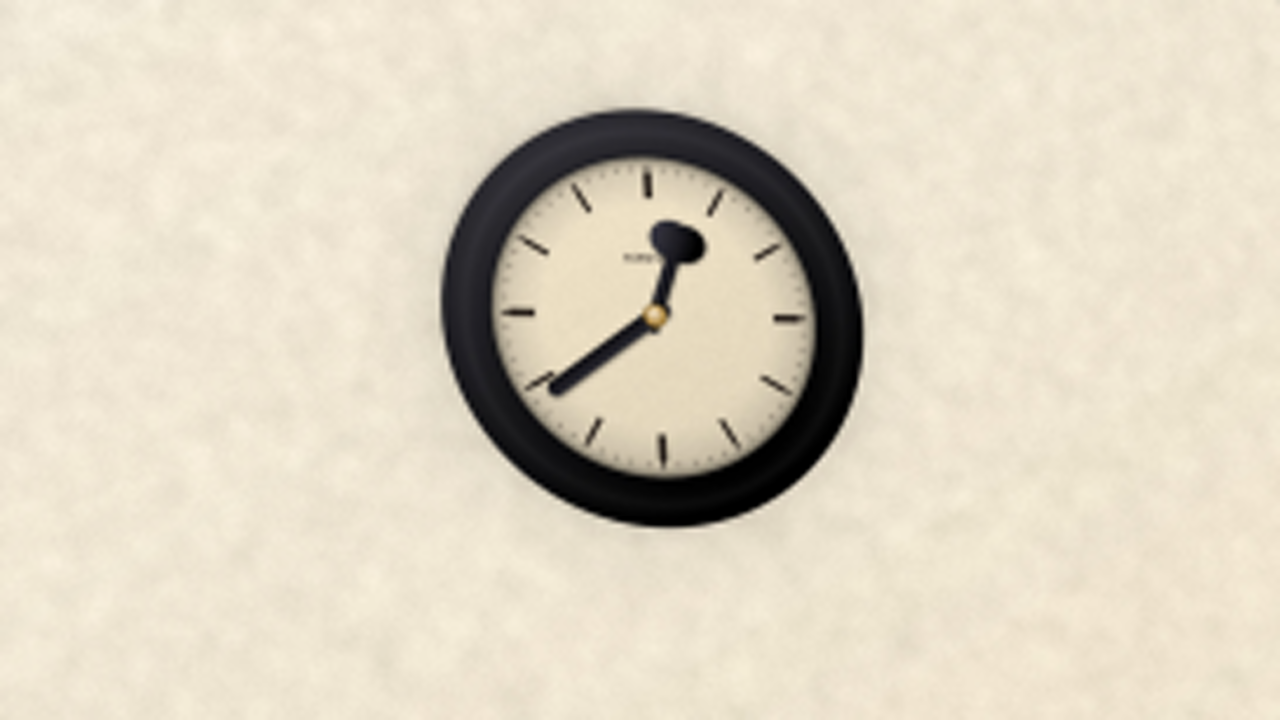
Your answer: 12 h 39 min
